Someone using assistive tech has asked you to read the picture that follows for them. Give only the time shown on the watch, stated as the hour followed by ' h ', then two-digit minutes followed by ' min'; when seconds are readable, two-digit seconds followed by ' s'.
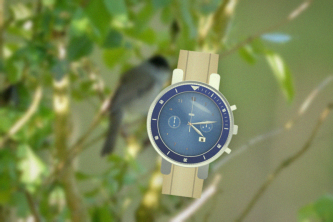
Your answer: 4 h 13 min
